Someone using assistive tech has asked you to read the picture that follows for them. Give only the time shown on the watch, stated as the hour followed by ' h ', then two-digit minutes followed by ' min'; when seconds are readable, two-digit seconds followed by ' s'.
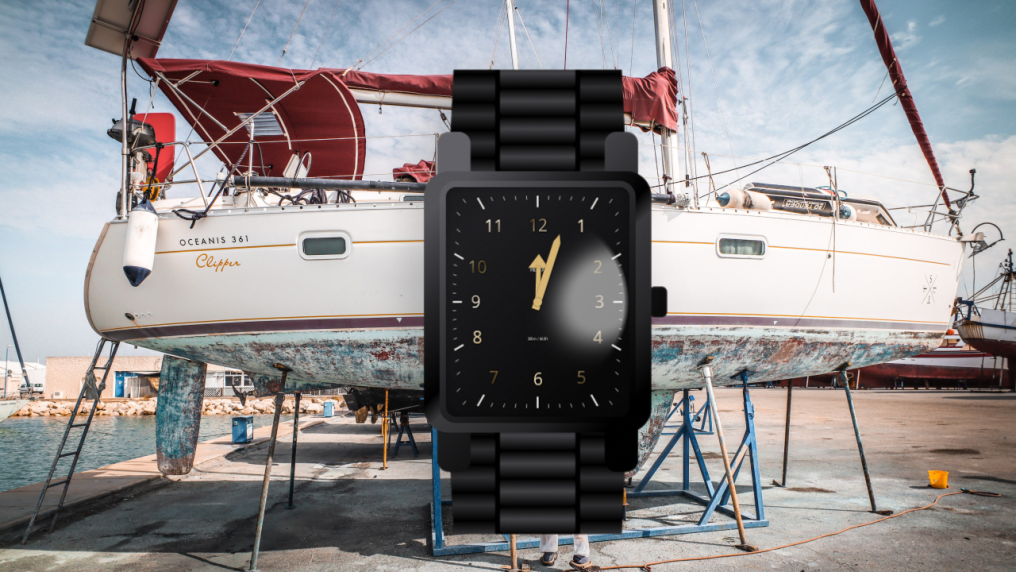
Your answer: 12 h 03 min
